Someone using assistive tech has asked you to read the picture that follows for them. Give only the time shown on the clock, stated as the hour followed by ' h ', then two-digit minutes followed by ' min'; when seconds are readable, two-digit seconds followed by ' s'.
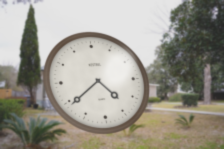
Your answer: 4 h 39 min
